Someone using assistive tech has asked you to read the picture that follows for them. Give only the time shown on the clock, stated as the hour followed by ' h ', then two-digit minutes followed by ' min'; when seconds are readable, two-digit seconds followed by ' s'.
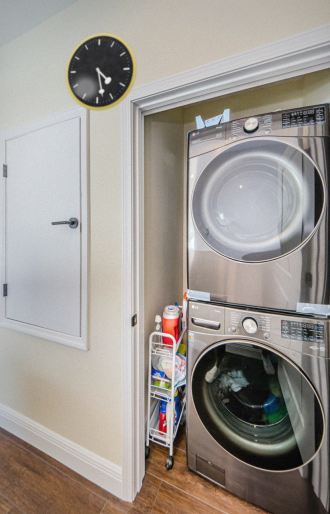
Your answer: 4 h 28 min
